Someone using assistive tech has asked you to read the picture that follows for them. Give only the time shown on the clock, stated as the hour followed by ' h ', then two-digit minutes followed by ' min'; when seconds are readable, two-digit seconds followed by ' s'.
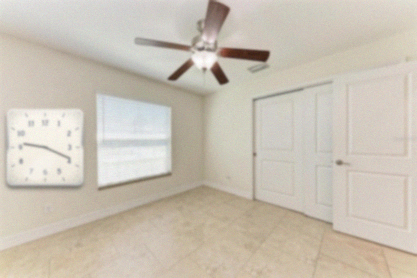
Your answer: 9 h 19 min
